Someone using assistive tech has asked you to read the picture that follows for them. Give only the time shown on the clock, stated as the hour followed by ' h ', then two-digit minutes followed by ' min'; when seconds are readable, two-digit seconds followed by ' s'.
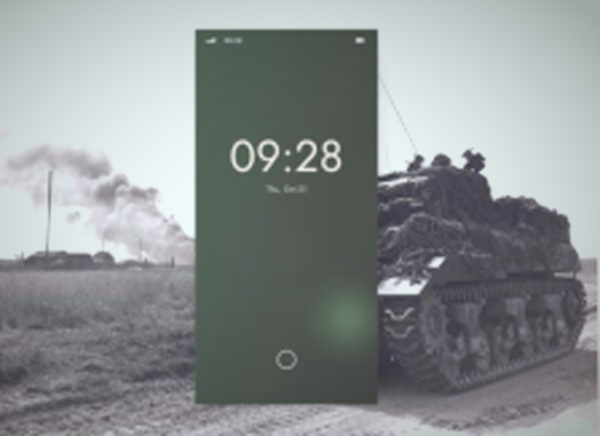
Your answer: 9 h 28 min
